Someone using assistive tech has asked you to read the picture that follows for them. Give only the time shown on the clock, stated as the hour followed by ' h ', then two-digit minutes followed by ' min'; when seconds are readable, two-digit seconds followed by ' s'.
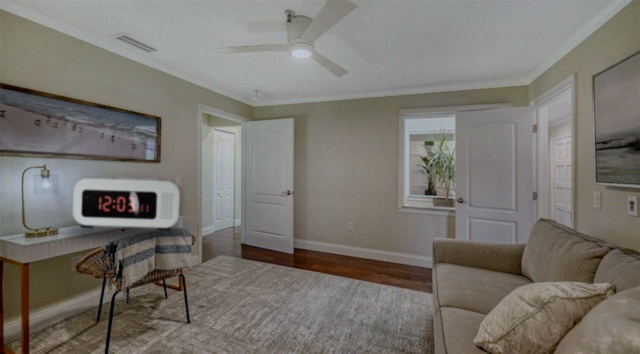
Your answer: 12 h 03 min
